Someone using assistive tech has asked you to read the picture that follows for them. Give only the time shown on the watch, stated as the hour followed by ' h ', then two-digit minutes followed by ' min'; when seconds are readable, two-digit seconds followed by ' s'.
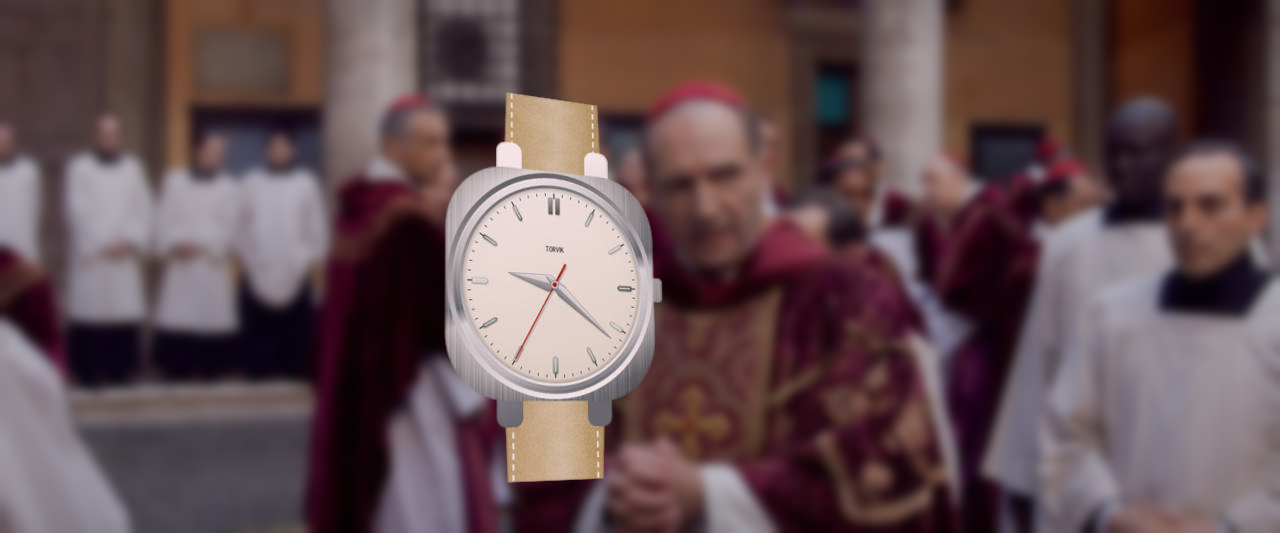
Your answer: 9 h 21 min 35 s
